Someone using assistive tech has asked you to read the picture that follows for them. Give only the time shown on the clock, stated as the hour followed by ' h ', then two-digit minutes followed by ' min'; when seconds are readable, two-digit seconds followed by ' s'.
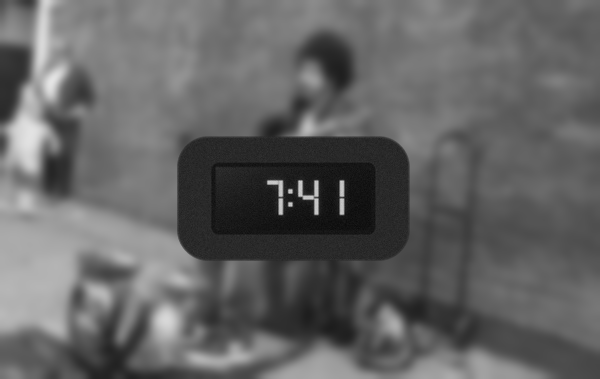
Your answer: 7 h 41 min
